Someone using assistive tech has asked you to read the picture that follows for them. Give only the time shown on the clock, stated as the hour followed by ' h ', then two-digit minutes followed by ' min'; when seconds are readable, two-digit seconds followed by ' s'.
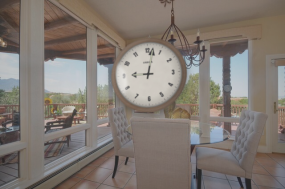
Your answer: 9 h 02 min
